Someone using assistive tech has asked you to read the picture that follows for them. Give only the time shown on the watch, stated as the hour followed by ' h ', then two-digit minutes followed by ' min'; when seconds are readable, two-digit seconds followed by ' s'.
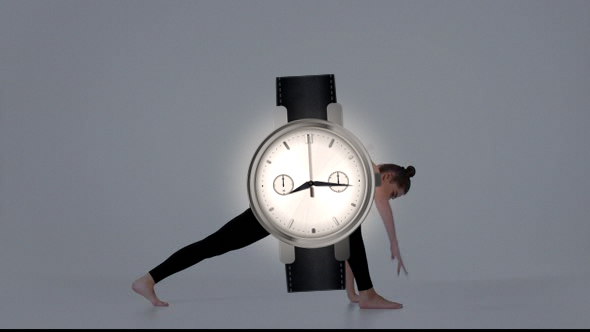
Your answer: 8 h 16 min
